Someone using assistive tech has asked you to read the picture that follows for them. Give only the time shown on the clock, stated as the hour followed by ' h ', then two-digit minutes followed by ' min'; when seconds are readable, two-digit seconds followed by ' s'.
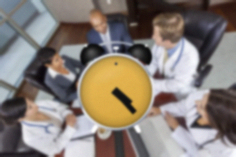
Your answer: 4 h 23 min
